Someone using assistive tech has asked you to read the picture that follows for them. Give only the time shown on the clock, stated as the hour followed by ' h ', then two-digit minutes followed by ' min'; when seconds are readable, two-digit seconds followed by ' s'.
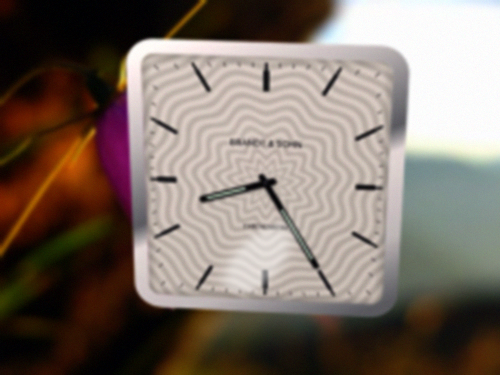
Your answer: 8 h 25 min
